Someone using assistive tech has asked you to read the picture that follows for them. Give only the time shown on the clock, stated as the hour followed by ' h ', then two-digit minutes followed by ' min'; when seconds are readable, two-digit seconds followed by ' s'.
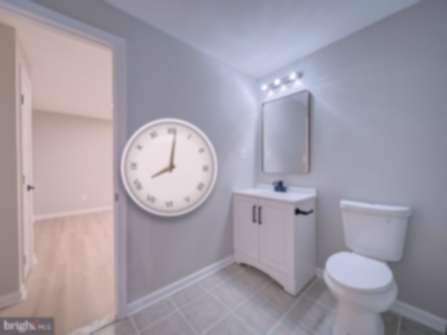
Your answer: 8 h 01 min
